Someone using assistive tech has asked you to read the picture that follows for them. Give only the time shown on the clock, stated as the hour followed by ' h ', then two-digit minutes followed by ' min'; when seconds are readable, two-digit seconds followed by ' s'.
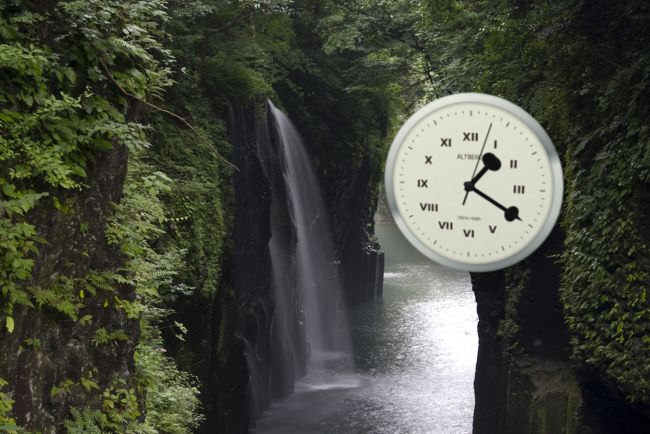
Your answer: 1 h 20 min 03 s
